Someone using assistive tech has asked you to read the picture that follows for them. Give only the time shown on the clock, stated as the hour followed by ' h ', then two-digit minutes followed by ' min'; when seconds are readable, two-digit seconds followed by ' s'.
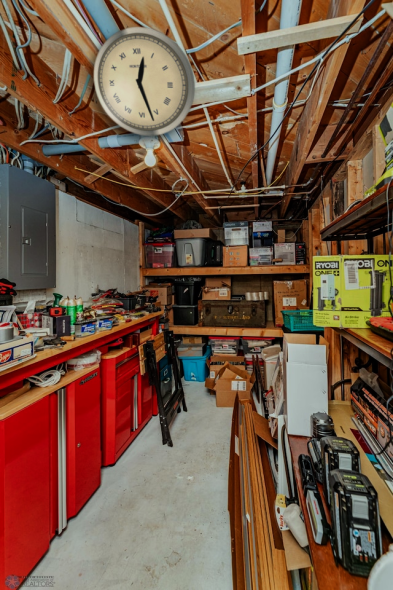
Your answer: 12 h 27 min
